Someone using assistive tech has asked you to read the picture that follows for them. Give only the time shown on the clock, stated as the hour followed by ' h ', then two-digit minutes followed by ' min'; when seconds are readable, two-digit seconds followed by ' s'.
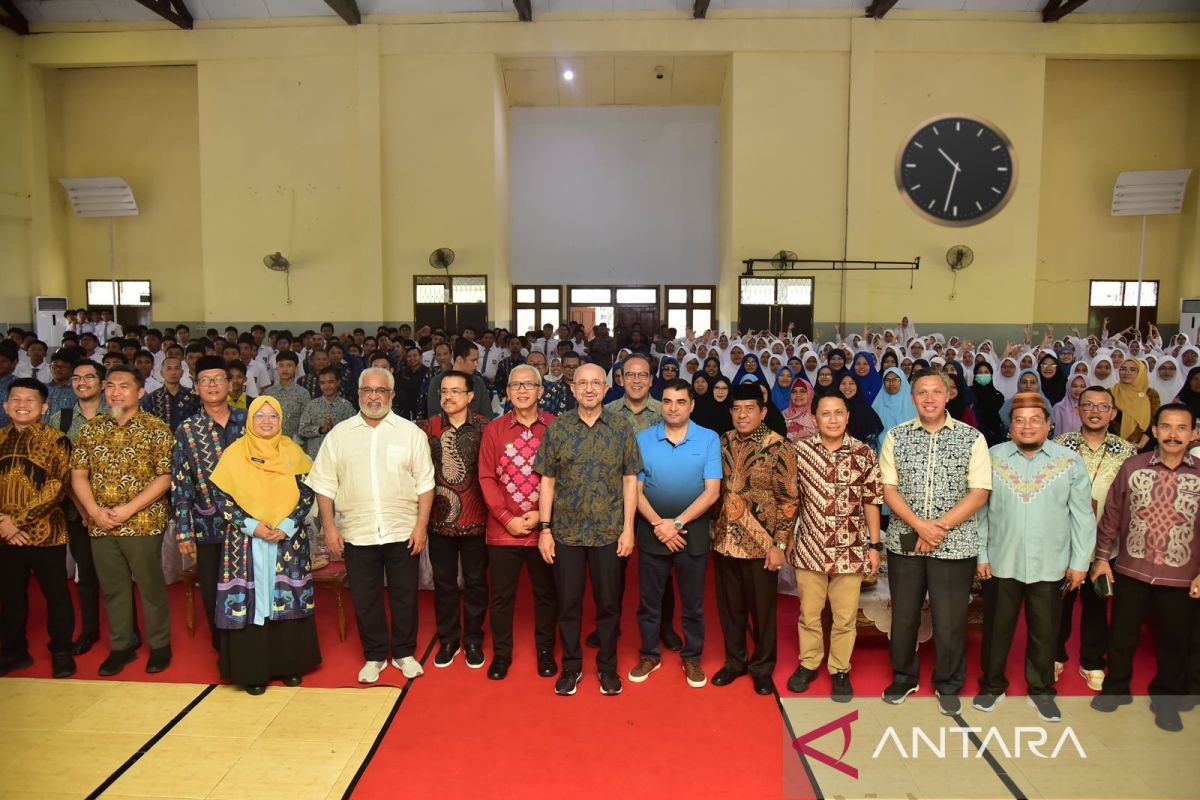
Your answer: 10 h 32 min
